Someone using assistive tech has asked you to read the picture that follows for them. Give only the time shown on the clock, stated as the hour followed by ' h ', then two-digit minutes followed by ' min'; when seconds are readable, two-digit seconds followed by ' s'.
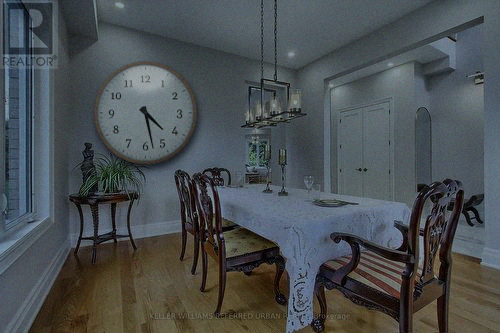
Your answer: 4 h 28 min
